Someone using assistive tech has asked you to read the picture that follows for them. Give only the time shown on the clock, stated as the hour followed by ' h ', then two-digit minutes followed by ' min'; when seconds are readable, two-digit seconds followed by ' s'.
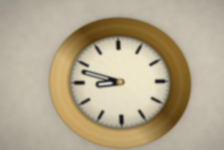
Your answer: 8 h 48 min
